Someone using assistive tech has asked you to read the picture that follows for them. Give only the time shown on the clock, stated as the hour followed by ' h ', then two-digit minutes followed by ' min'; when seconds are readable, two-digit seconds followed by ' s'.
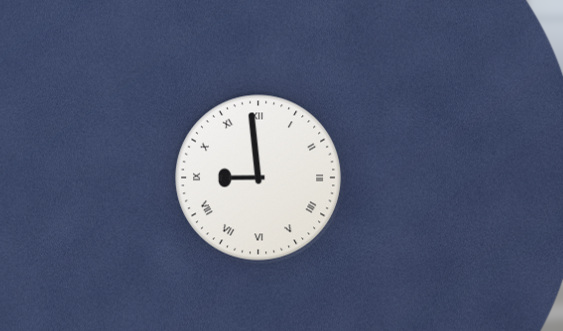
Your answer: 8 h 59 min
